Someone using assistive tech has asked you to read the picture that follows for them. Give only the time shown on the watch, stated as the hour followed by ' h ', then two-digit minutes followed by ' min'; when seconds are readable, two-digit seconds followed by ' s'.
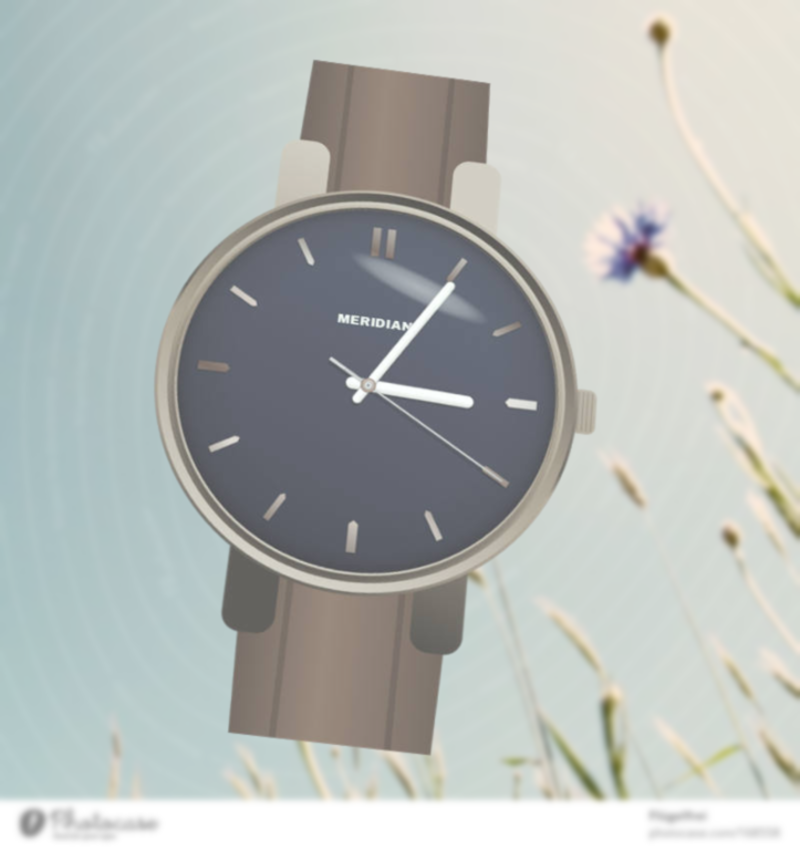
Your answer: 3 h 05 min 20 s
